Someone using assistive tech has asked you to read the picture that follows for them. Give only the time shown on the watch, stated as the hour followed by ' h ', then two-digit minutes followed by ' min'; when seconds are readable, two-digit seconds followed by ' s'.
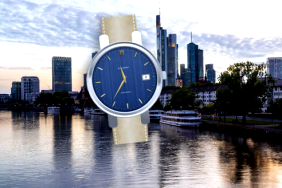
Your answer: 11 h 36 min
